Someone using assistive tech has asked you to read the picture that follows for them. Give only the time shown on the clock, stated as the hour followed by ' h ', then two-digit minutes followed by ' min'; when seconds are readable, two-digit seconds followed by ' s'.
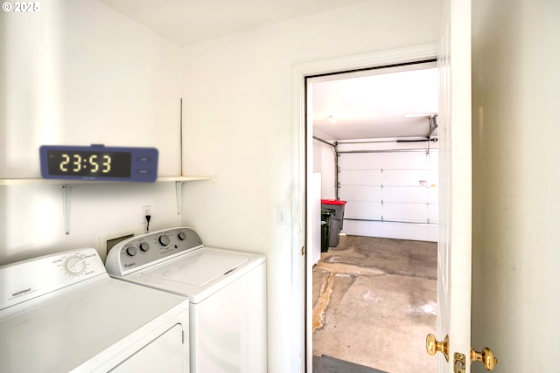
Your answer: 23 h 53 min
